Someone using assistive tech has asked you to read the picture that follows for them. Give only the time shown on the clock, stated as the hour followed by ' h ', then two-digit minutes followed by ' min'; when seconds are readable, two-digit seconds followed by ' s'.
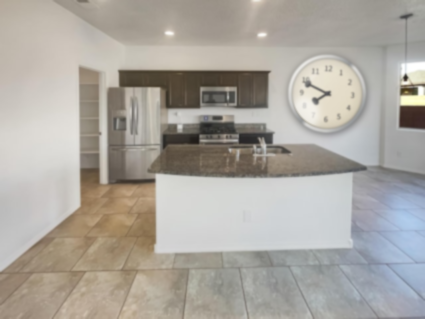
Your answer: 7 h 49 min
